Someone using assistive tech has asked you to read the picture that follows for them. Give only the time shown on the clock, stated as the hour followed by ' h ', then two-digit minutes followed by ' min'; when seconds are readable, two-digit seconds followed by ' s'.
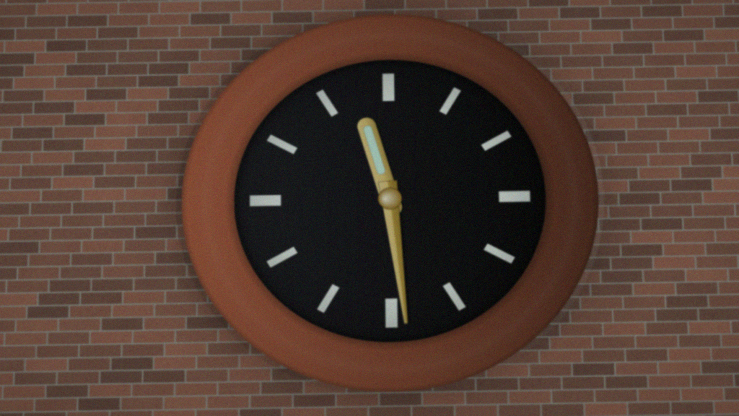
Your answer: 11 h 29 min
